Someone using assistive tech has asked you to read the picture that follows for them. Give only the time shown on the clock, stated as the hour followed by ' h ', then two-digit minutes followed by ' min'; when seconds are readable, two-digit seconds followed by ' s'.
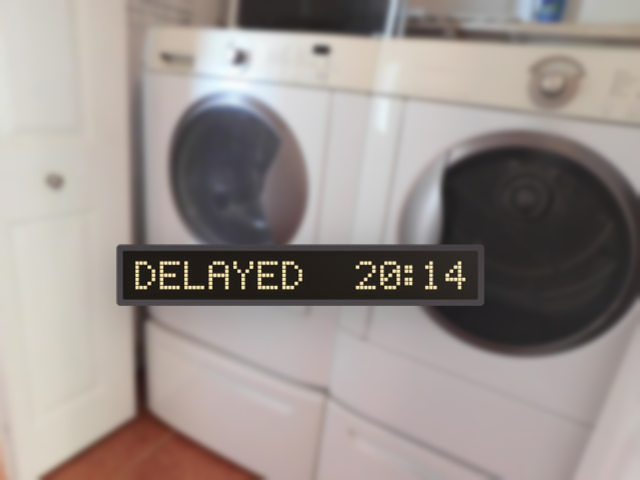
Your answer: 20 h 14 min
